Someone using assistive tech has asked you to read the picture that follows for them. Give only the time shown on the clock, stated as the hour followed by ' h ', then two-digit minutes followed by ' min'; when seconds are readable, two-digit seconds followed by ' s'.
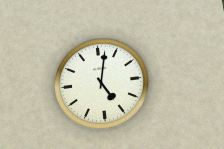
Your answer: 5 h 02 min
